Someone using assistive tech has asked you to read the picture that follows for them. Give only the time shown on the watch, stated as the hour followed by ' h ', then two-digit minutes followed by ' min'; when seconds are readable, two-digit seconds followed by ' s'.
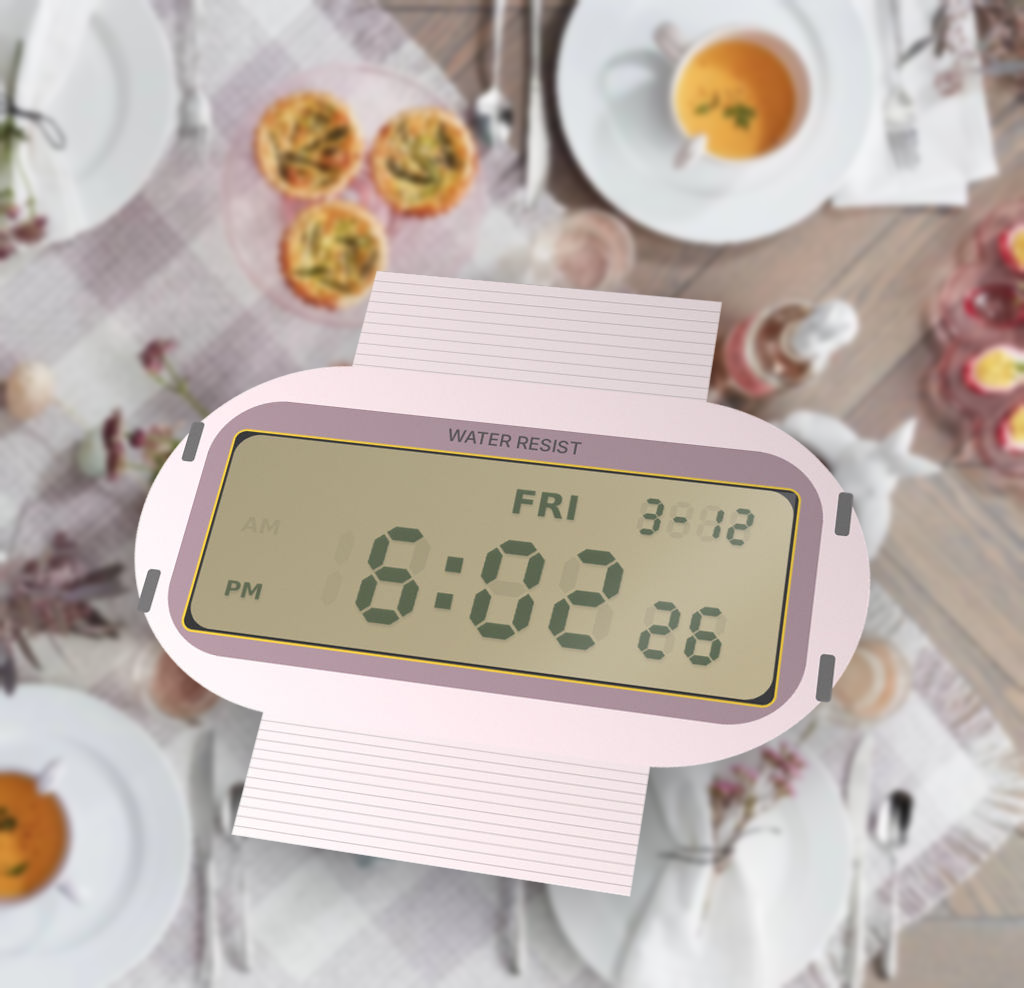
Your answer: 6 h 02 min 26 s
